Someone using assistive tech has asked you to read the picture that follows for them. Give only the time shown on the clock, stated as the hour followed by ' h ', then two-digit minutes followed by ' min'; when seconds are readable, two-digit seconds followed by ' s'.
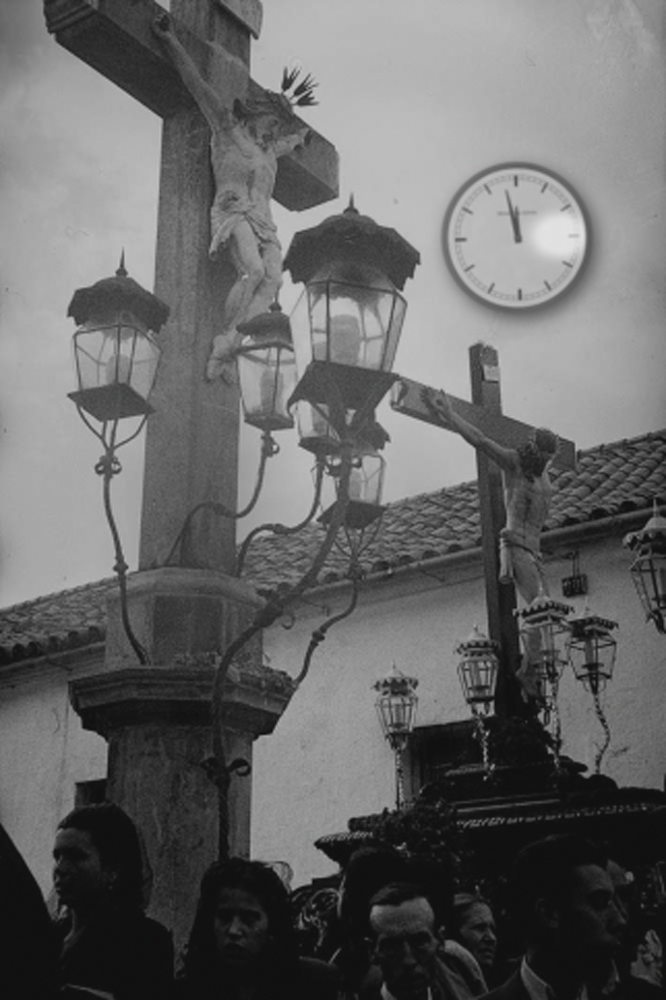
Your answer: 11 h 58 min
